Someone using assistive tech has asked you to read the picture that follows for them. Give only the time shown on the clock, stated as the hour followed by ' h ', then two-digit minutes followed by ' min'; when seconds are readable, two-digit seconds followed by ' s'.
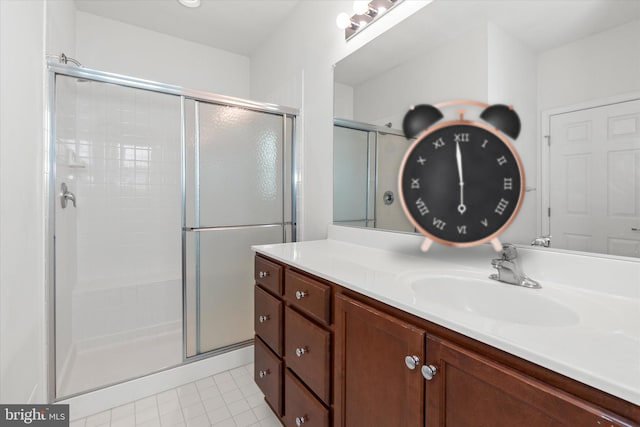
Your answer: 5 h 59 min
